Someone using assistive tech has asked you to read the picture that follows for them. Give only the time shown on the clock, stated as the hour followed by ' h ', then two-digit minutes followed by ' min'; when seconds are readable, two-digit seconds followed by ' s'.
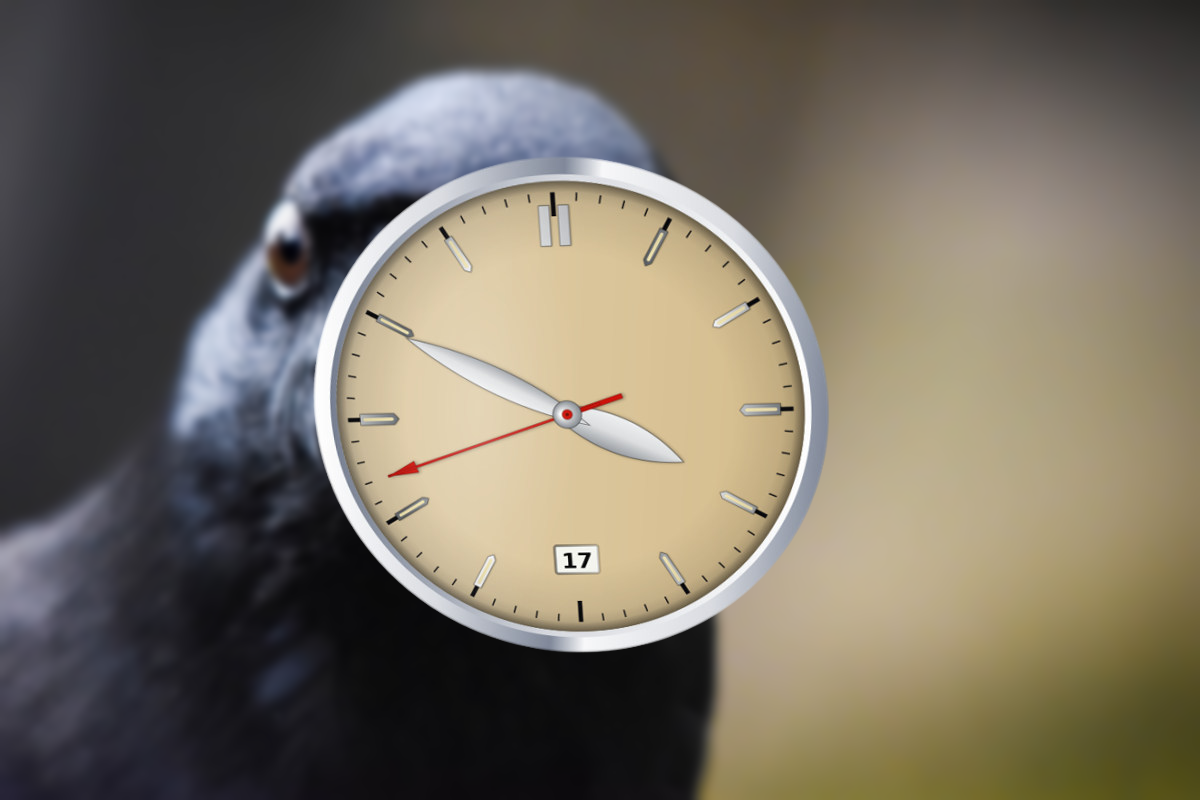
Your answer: 3 h 49 min 42 s
